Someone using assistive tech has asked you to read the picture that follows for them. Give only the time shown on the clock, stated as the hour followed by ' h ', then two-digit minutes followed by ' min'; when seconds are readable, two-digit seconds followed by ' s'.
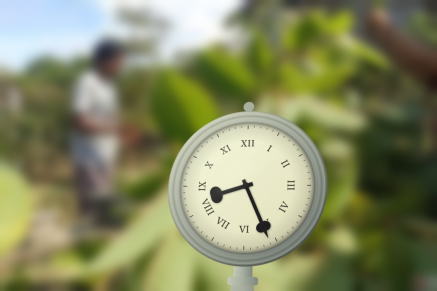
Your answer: 8 h 26 min
